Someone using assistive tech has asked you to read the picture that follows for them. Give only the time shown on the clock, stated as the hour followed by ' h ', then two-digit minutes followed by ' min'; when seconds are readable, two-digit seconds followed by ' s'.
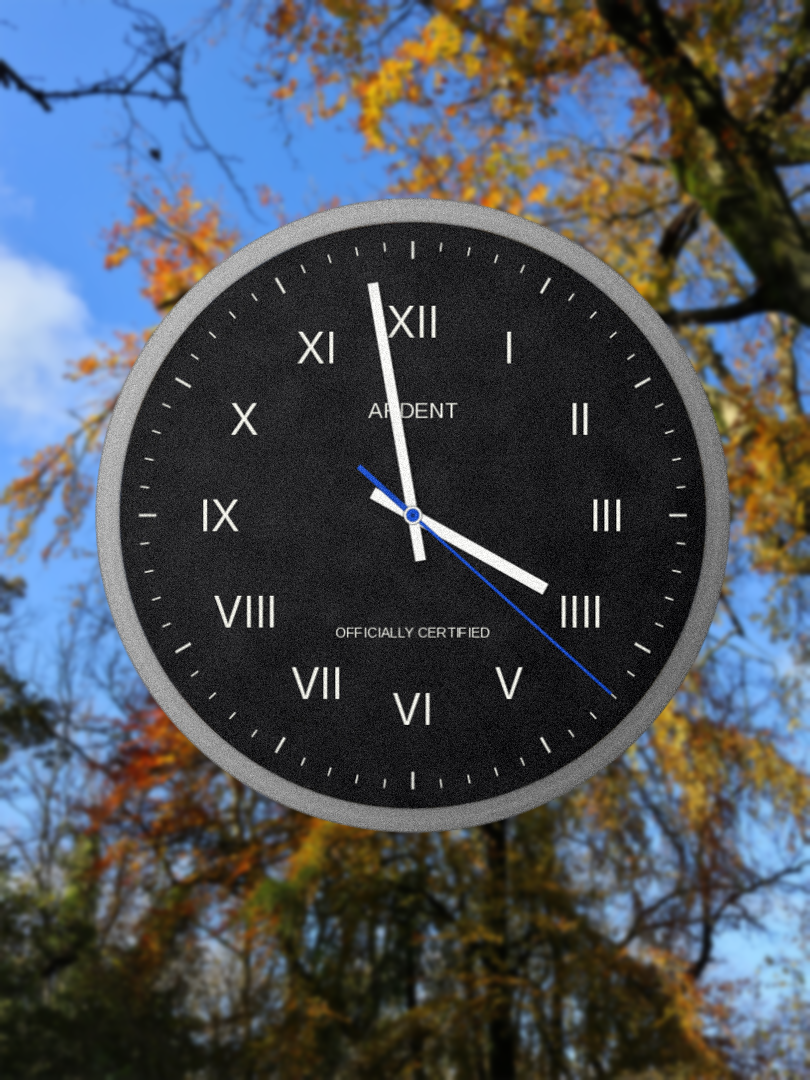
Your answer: 3 h 58 min 22 s
